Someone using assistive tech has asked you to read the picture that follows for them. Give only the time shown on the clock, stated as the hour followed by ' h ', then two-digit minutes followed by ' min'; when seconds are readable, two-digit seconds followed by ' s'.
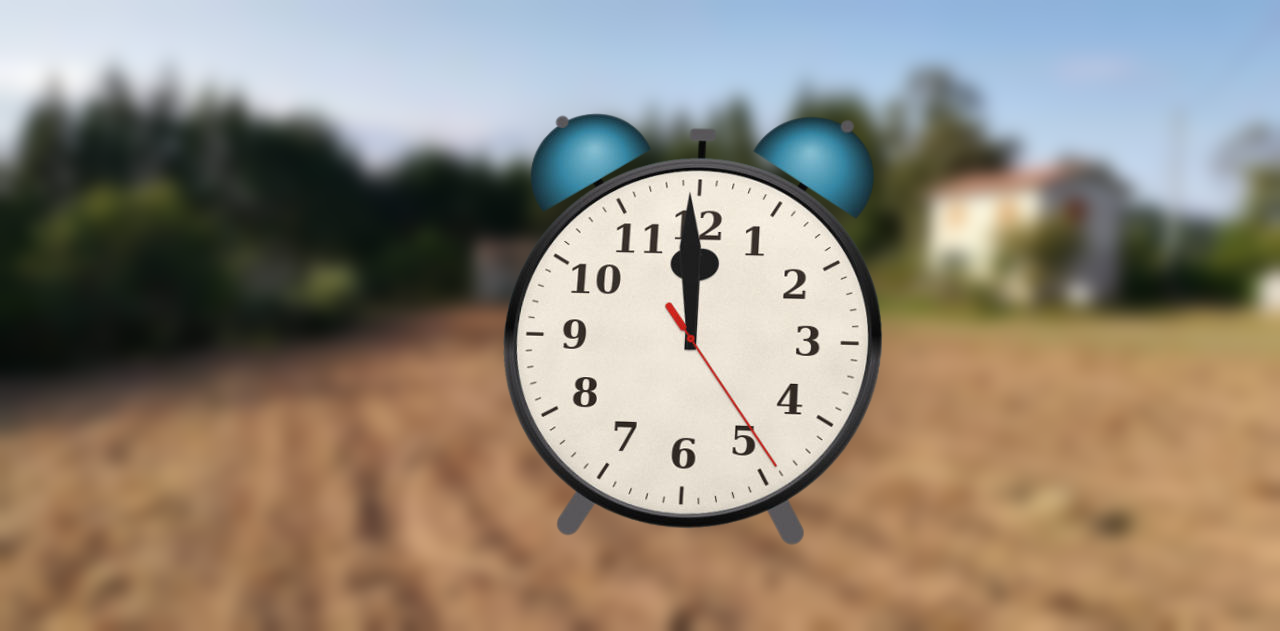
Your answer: 11 h 59 min 24 s
